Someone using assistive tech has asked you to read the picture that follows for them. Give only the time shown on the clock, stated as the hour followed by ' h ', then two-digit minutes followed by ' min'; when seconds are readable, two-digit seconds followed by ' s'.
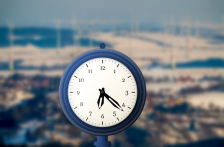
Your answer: 6 h 22 min
